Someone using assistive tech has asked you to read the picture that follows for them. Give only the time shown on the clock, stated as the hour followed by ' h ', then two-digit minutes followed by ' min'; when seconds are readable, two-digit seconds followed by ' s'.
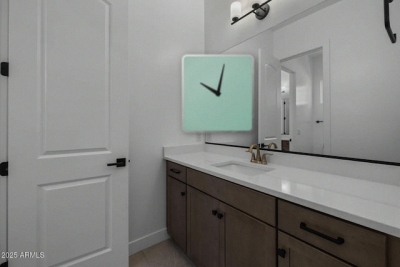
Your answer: 10 h 02 min
